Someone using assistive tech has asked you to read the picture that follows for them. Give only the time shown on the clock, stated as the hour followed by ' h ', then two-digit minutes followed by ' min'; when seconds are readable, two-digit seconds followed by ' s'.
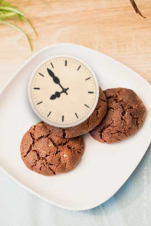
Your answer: 7 h 53 min
